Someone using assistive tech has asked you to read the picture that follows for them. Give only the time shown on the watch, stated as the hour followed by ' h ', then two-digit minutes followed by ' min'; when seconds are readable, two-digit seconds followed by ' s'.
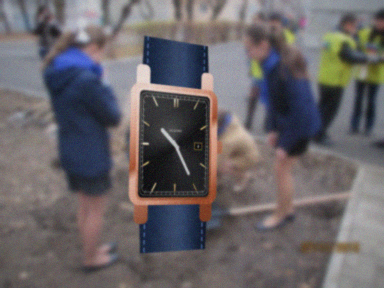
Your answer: 10 h 25 min
